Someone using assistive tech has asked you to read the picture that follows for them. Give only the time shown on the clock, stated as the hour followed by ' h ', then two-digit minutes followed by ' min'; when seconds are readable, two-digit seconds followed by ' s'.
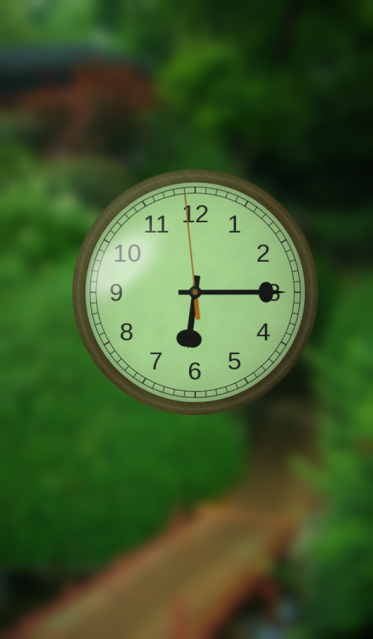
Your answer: 6 h 14 min 59 s
